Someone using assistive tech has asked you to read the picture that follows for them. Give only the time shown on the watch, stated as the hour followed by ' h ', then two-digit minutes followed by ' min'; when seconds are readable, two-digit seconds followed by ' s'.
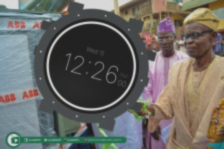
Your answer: 12 h 26 min
